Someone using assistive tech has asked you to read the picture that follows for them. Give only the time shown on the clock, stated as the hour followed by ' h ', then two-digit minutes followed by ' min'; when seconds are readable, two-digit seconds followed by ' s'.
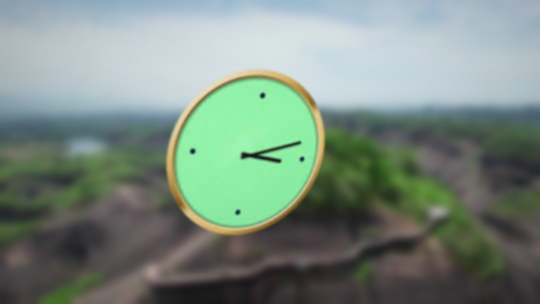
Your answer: 3 h 12 min
